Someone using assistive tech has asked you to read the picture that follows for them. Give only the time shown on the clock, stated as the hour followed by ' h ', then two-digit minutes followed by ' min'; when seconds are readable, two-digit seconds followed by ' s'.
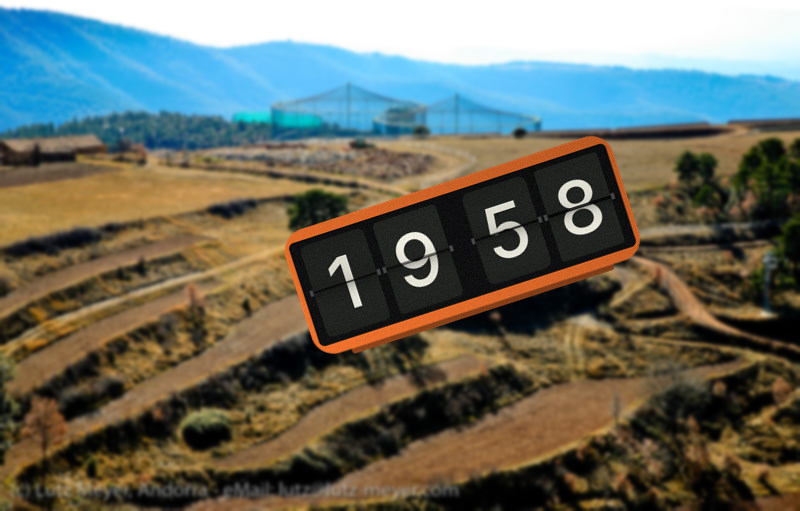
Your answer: 19 h 58 min
